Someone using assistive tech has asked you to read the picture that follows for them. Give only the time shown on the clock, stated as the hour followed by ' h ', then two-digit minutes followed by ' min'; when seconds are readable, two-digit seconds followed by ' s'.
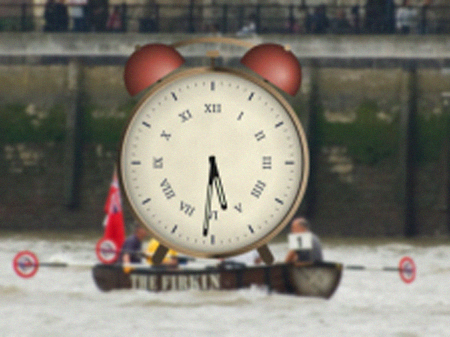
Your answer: 5 h 31 min
